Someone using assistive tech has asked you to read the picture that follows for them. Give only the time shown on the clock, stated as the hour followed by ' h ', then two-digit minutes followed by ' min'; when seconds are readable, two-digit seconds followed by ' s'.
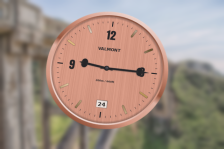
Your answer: 9 h 15 min
